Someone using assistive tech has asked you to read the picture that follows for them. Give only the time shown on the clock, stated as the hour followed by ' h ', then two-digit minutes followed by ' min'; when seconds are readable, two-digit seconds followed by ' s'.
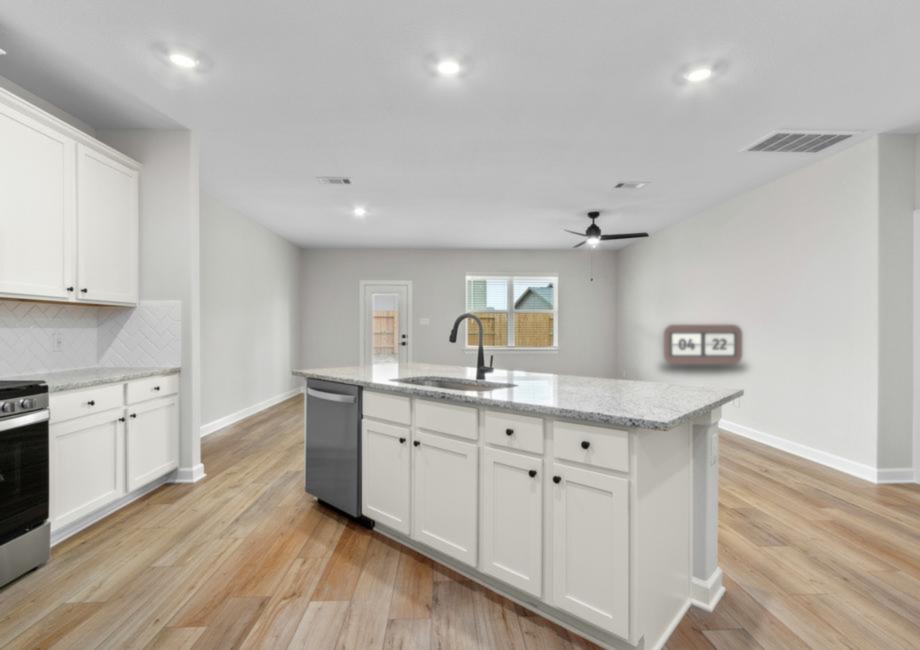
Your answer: 4 h 22 min
